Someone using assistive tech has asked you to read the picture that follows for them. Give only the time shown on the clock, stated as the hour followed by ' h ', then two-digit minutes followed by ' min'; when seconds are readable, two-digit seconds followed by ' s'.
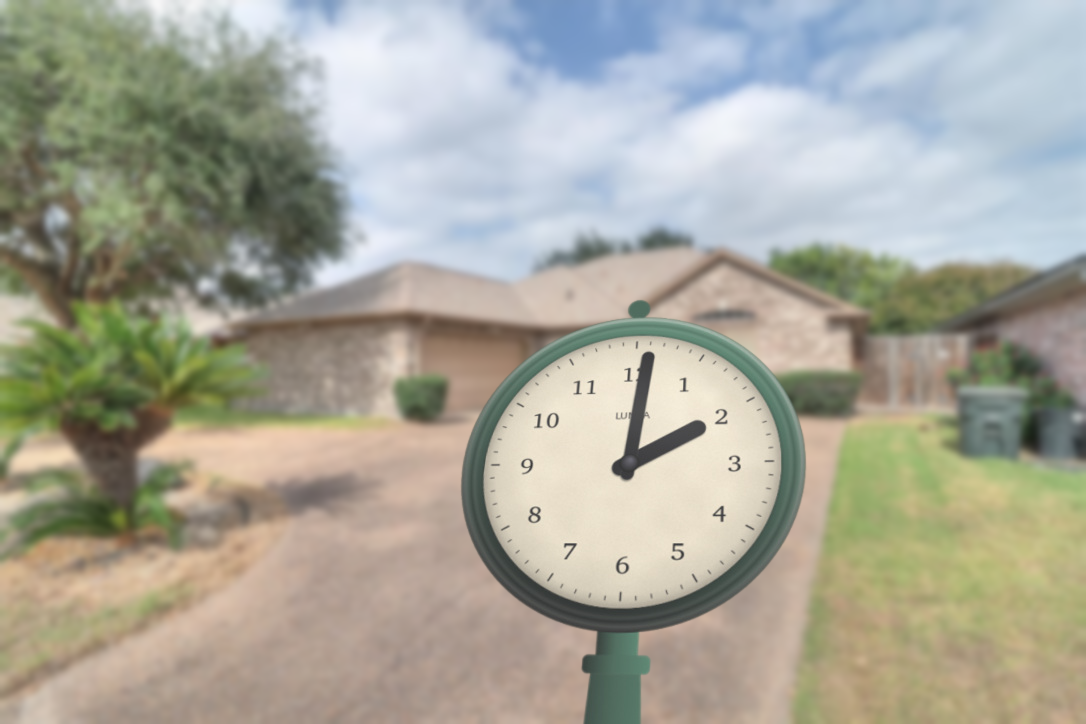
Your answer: 2 h 01 min
